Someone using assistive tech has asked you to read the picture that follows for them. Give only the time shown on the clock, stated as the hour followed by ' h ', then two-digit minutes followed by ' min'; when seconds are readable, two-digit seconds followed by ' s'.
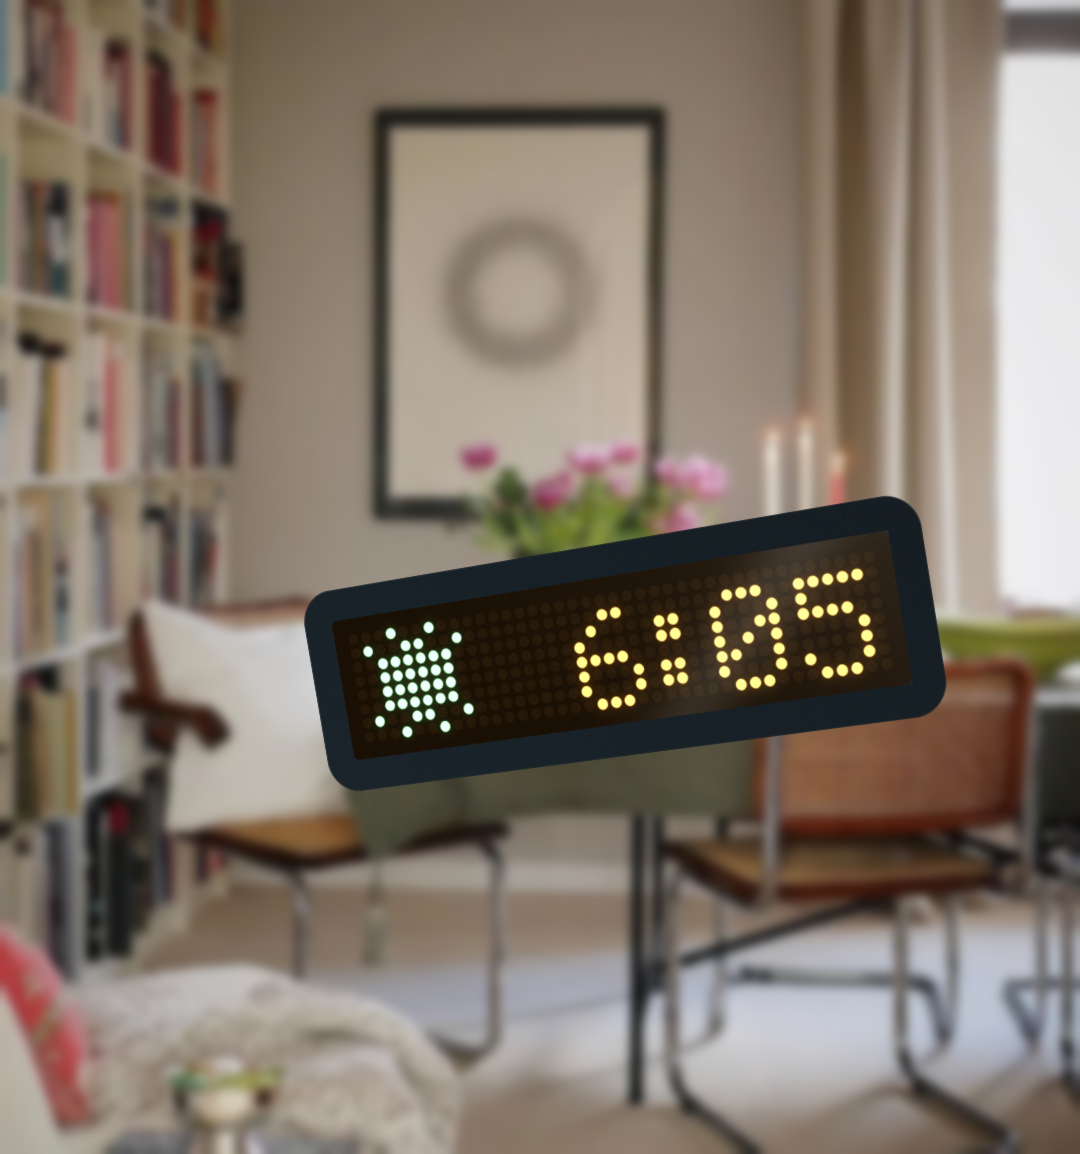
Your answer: 6 h 05 min
